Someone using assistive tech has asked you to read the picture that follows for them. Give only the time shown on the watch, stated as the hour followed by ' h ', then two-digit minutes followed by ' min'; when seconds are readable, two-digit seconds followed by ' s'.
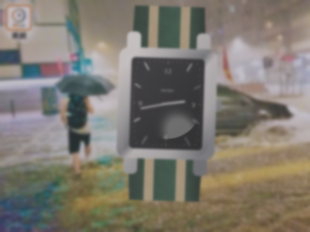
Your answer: 2 h 43 min
